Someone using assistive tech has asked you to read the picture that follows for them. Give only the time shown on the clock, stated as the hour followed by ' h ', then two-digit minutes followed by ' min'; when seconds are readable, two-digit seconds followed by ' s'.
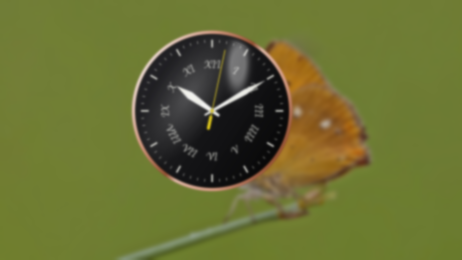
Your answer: 10 h 10 min 02 s
